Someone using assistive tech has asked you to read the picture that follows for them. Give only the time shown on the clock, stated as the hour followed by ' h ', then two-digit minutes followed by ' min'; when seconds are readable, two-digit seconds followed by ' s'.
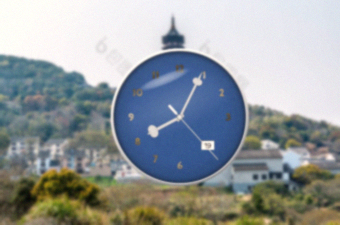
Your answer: 8 h 04 min 23 s
